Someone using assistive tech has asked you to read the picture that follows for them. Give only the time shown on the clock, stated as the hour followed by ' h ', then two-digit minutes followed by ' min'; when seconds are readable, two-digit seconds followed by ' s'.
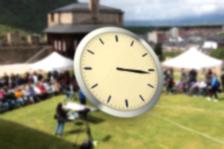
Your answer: 3 h 16 min
